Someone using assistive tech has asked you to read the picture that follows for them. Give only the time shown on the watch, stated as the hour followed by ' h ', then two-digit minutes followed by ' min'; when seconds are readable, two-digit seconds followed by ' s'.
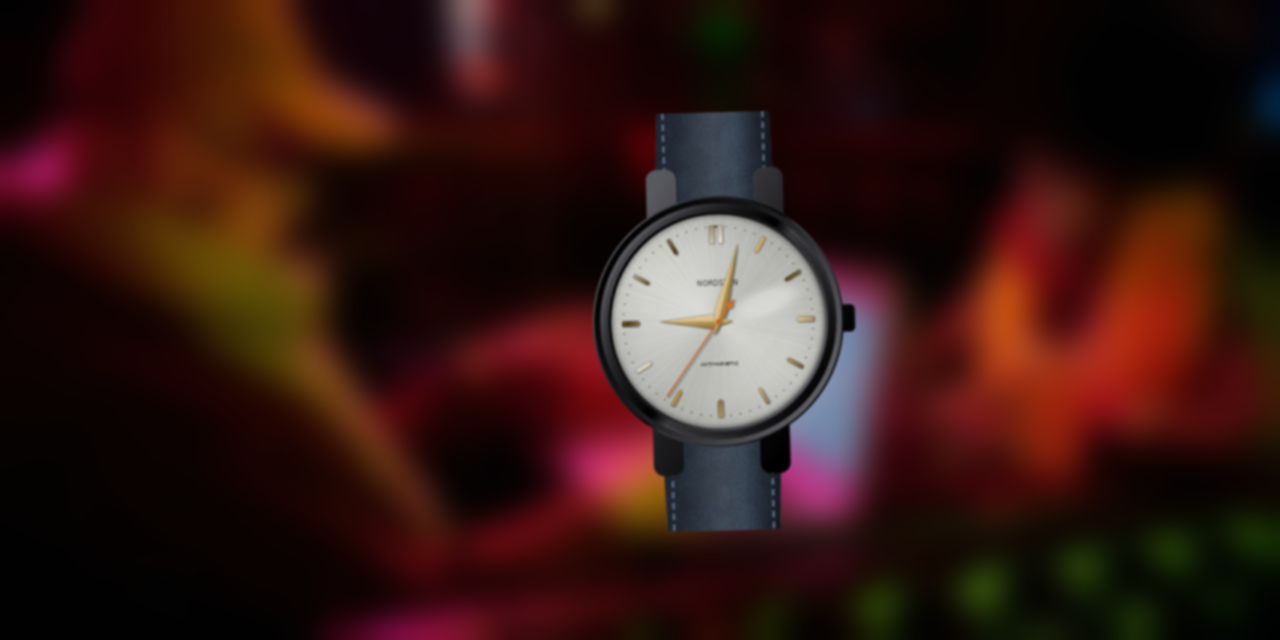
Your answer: 9 h 02 min 36 s
